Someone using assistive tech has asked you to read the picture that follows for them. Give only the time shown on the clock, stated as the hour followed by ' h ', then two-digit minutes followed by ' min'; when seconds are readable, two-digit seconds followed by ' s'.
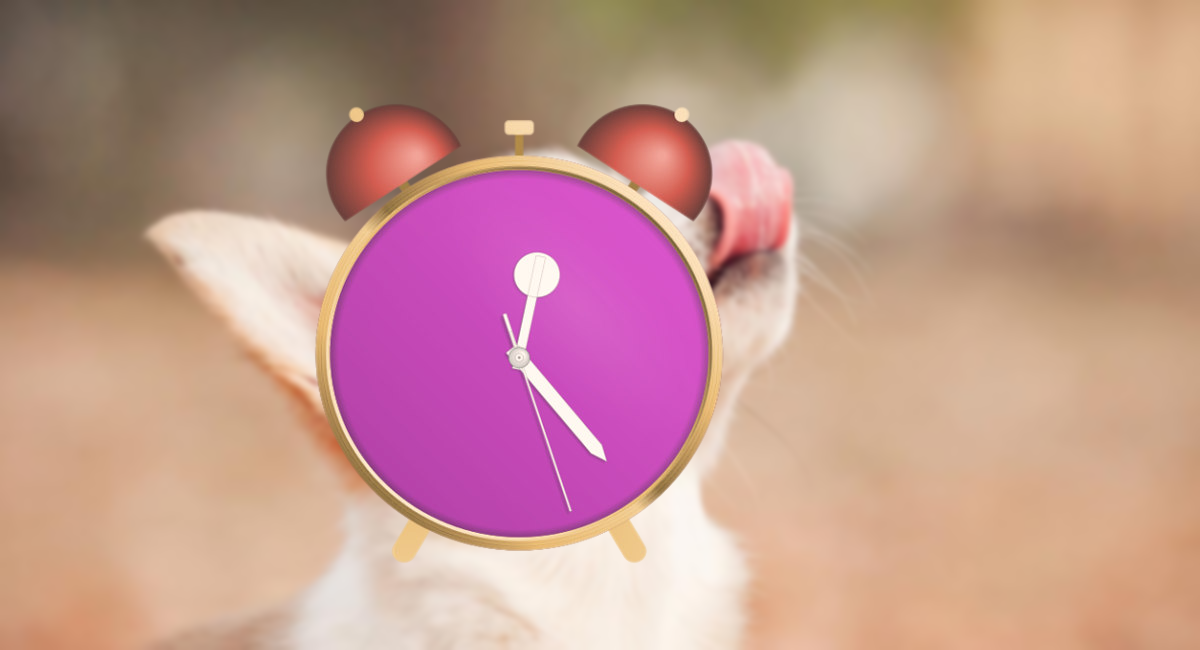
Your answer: 12 h 23 min 27 s
